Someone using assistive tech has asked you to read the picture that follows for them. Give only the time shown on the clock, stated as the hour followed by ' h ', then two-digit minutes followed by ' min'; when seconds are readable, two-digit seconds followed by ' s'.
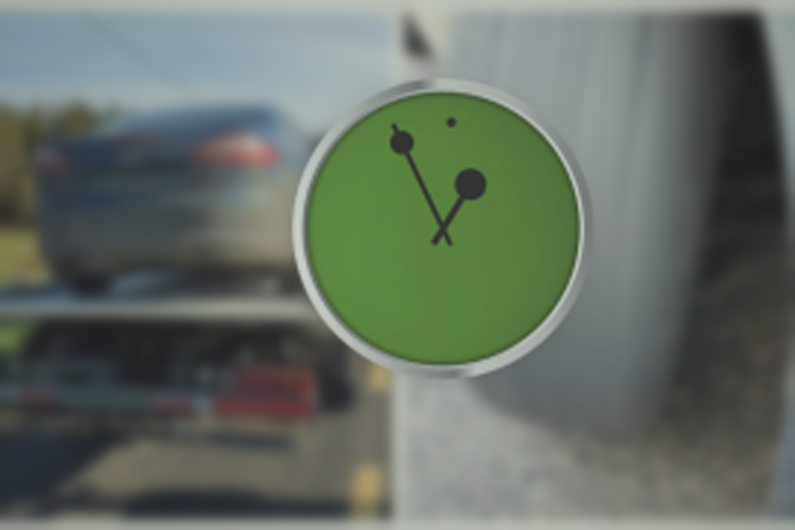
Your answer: 12 h 55 min
